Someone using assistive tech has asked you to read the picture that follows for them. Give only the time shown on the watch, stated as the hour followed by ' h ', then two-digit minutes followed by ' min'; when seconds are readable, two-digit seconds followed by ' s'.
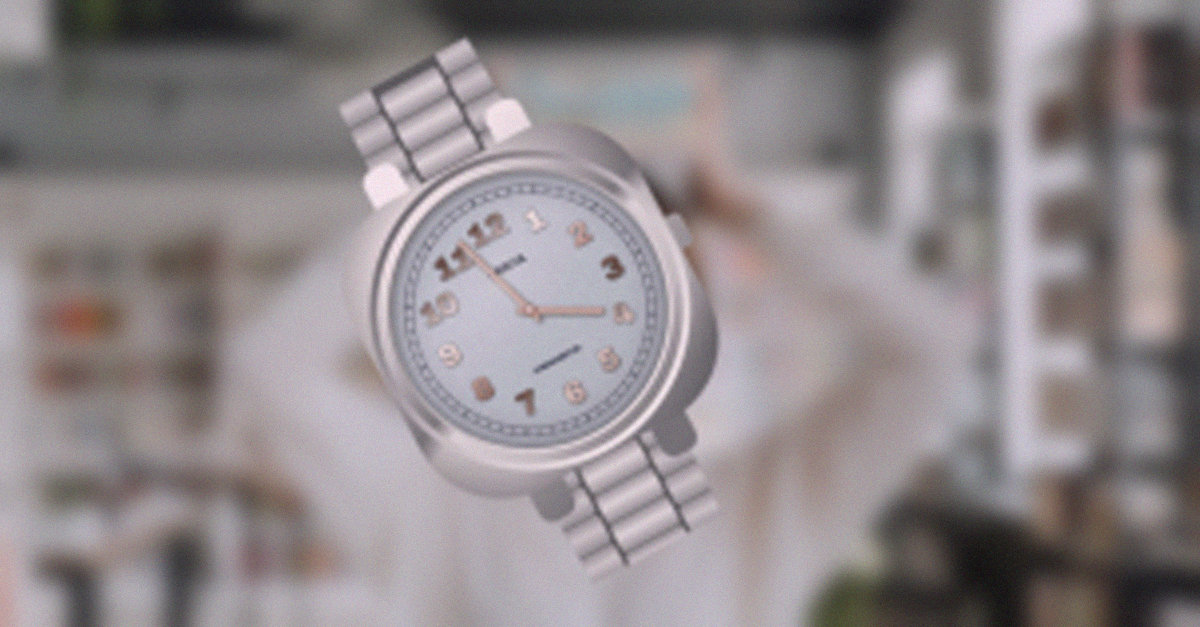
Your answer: 3 h 57 min
